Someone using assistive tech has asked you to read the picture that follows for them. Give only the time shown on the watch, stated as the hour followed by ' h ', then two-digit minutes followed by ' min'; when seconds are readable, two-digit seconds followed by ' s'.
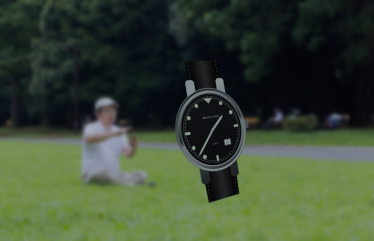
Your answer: 1 h 37 min
